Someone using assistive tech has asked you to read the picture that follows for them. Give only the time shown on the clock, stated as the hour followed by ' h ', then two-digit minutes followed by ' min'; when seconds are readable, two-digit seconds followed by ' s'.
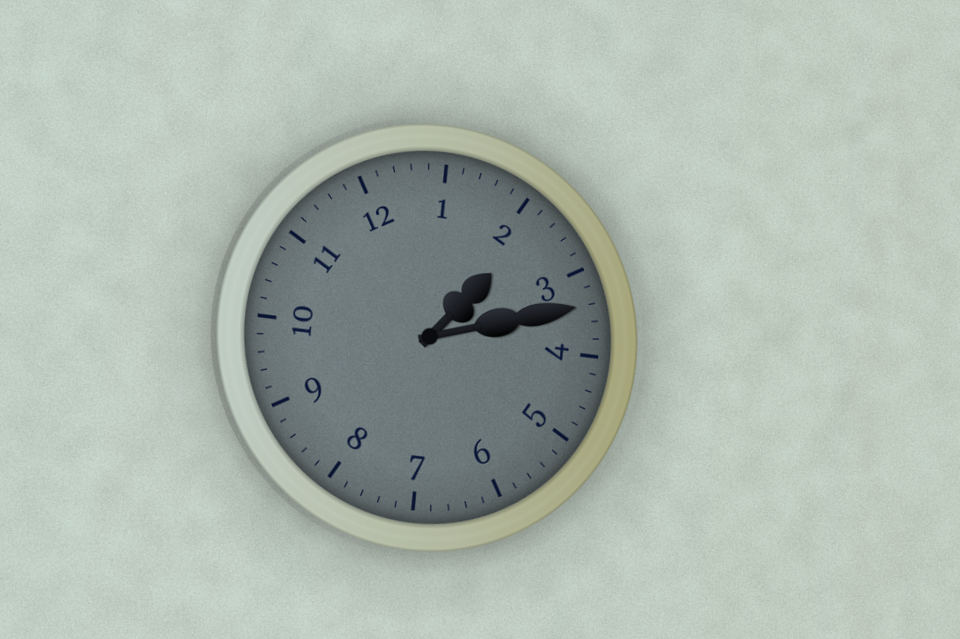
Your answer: 2 h 17 min
